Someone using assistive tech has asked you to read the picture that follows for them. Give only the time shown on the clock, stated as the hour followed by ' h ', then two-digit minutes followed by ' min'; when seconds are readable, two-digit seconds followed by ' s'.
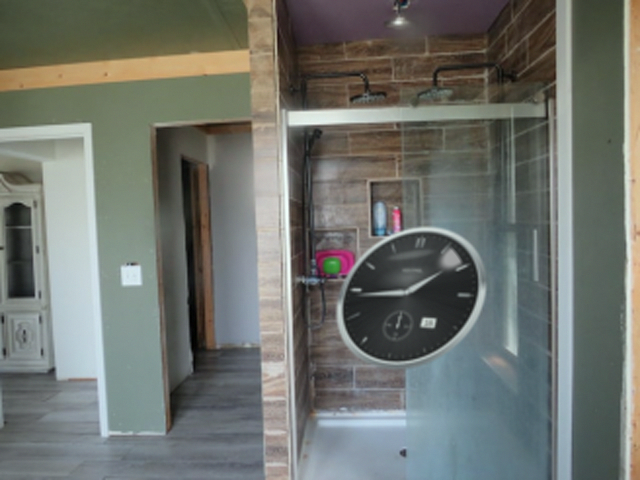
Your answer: 1 h 44 min
